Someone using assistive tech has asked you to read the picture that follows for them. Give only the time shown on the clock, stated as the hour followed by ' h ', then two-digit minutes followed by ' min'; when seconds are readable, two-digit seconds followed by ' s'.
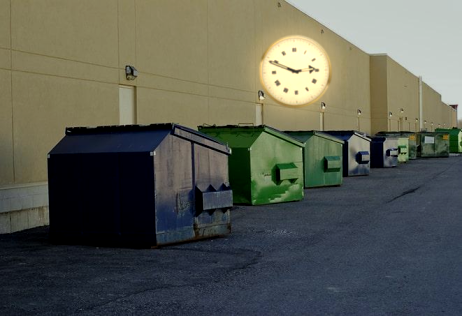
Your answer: 2 h 49 min
